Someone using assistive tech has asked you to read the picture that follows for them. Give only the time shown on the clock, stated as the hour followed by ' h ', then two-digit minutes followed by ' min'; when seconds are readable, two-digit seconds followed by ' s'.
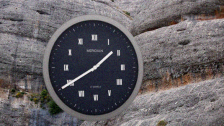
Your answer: 1 h 40 min
